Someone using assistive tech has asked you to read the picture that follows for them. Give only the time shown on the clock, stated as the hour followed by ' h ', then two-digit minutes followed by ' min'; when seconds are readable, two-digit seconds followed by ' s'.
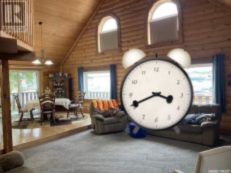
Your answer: 3 h 41 min
